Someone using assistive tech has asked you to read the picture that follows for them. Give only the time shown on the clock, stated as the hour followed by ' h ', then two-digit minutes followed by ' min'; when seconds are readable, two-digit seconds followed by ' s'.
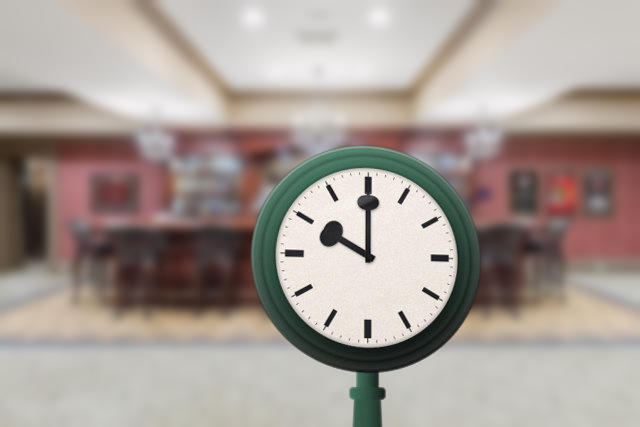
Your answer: 10 h 00 min
